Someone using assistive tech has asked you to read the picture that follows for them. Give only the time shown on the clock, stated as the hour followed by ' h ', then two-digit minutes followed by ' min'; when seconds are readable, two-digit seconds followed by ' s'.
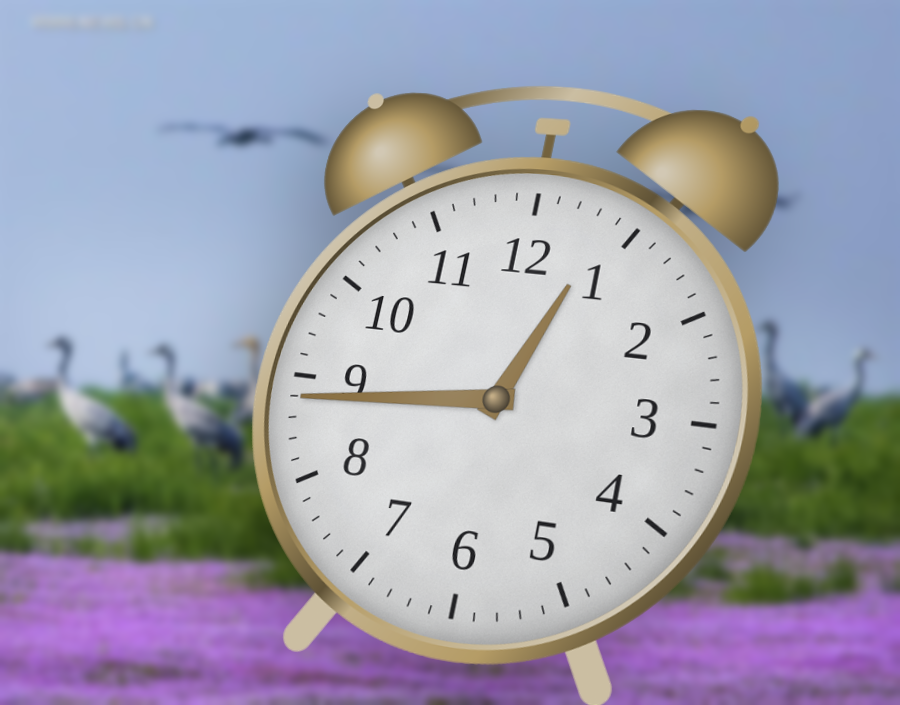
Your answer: 12 h 44 min
